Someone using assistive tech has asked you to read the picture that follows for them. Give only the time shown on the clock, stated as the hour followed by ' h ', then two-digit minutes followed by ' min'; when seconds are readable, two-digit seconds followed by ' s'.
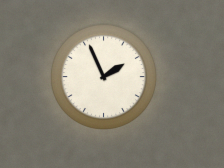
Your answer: 1 h 56 min
